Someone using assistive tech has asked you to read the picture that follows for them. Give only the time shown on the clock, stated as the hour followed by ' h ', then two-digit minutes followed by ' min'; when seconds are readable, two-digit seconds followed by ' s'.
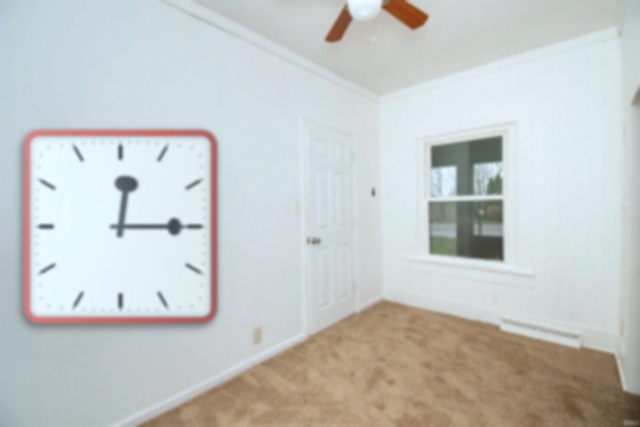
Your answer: 12 h 15 min
